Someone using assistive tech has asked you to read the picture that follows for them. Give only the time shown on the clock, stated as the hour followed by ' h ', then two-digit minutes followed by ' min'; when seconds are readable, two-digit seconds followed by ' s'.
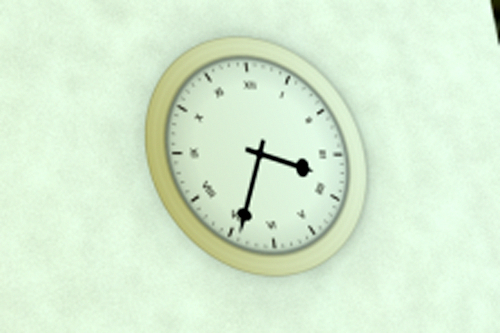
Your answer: 3 h 34 min
